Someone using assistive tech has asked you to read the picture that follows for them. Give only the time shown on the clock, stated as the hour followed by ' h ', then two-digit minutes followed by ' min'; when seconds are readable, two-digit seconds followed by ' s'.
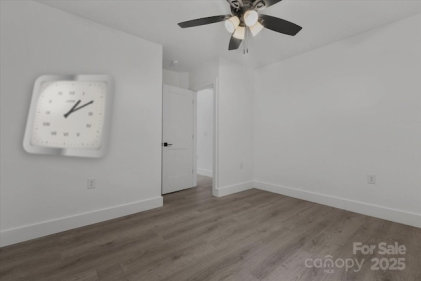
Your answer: 1 h 10 min
